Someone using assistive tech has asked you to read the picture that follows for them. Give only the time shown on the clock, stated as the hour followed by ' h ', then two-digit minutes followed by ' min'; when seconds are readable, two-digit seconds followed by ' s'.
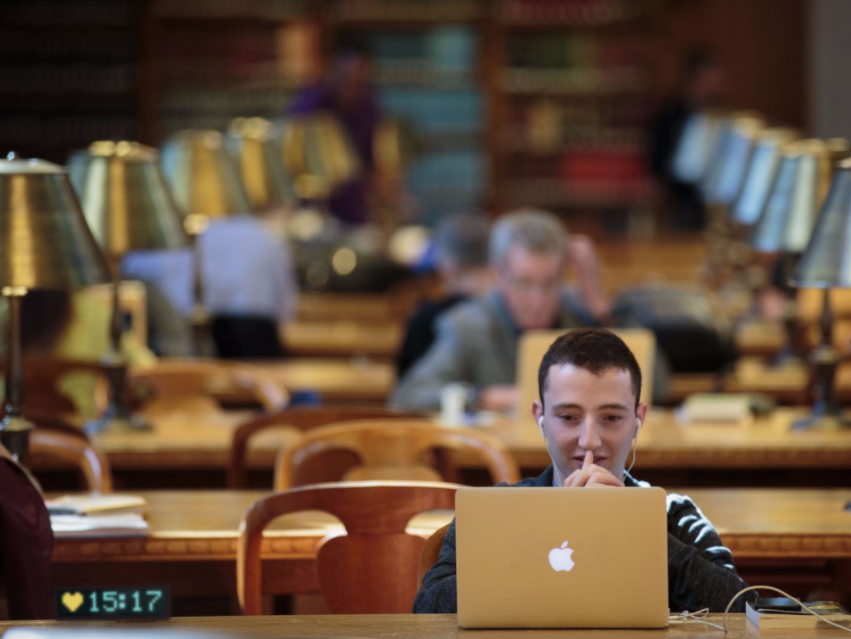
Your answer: 15 h 17 min
